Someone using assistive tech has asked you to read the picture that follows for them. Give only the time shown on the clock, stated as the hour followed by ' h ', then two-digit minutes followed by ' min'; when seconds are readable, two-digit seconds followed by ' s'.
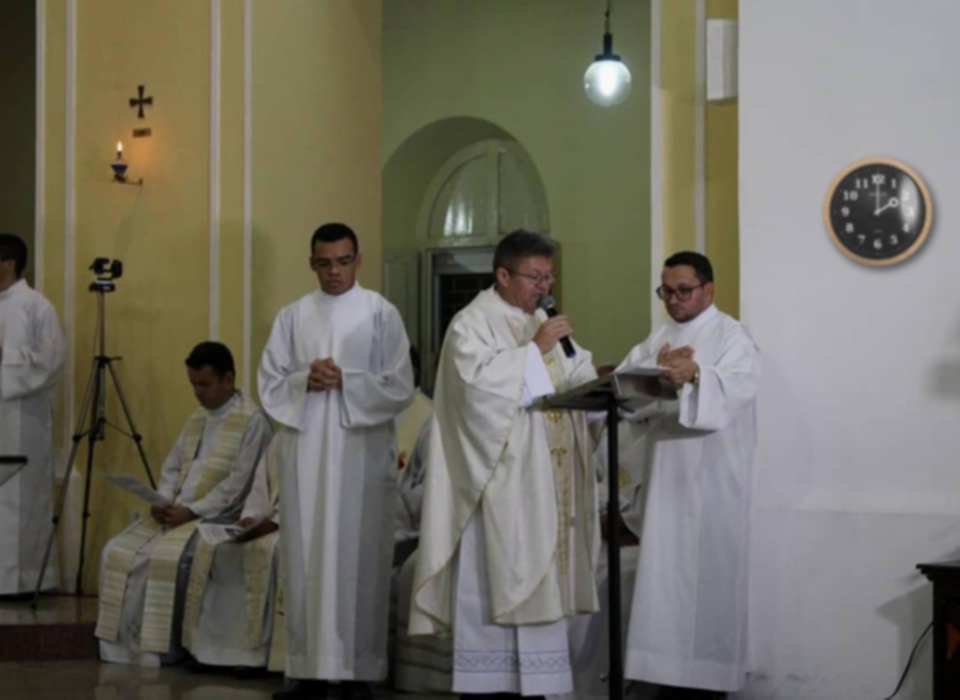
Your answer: 2 h 00 min
